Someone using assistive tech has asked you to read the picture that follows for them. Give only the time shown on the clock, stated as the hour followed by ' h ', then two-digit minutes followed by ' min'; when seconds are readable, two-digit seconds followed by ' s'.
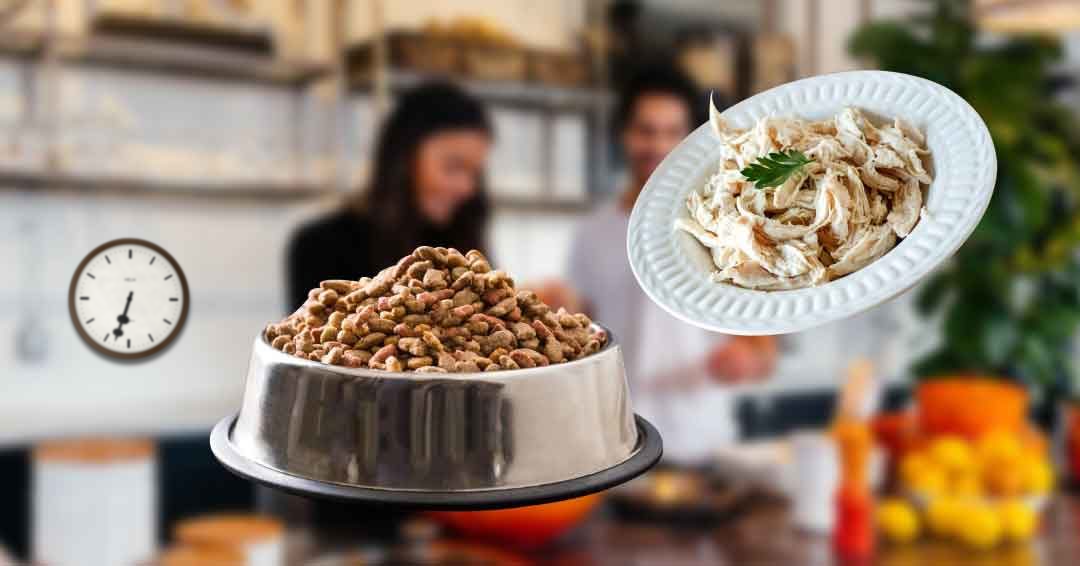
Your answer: 6 h 33 min
